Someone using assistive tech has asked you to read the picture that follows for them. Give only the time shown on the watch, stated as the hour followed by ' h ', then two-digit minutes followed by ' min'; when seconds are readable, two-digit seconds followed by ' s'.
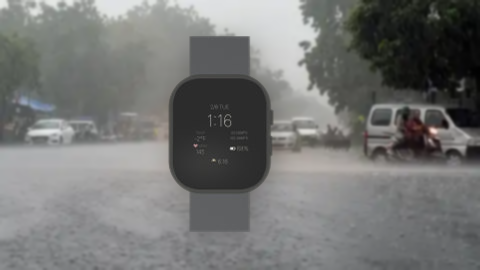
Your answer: 1 h 16 min
